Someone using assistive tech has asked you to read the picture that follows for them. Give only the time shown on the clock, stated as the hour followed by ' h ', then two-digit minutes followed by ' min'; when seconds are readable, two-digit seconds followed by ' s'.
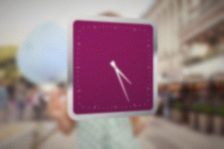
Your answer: 4 h 26 min
